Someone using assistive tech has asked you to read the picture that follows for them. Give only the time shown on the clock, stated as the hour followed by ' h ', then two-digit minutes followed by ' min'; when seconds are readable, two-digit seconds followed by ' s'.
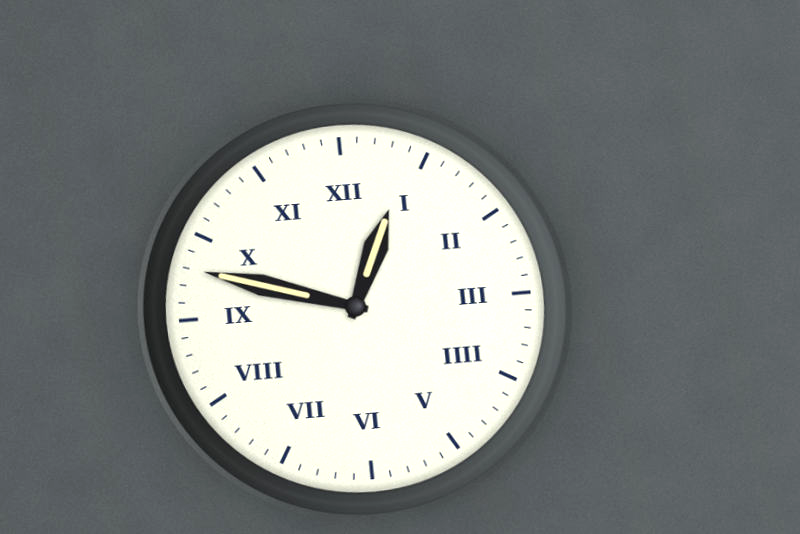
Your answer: 12 h 48 min
